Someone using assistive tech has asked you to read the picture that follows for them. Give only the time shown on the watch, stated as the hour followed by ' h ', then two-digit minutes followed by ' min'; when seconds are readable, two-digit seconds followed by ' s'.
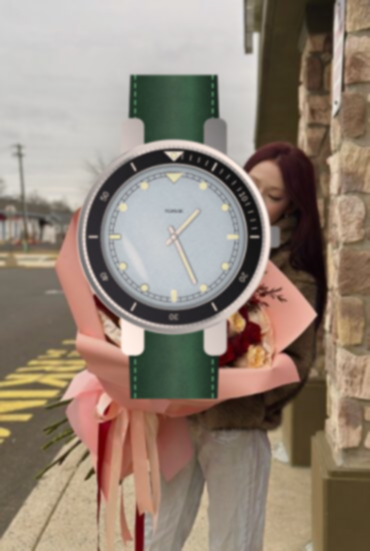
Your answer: 1 h 26 min
